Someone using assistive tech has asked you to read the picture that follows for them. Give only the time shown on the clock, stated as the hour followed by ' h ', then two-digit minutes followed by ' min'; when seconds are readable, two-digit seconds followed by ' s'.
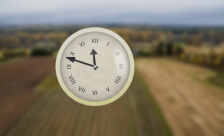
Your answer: 11 h 48 min
